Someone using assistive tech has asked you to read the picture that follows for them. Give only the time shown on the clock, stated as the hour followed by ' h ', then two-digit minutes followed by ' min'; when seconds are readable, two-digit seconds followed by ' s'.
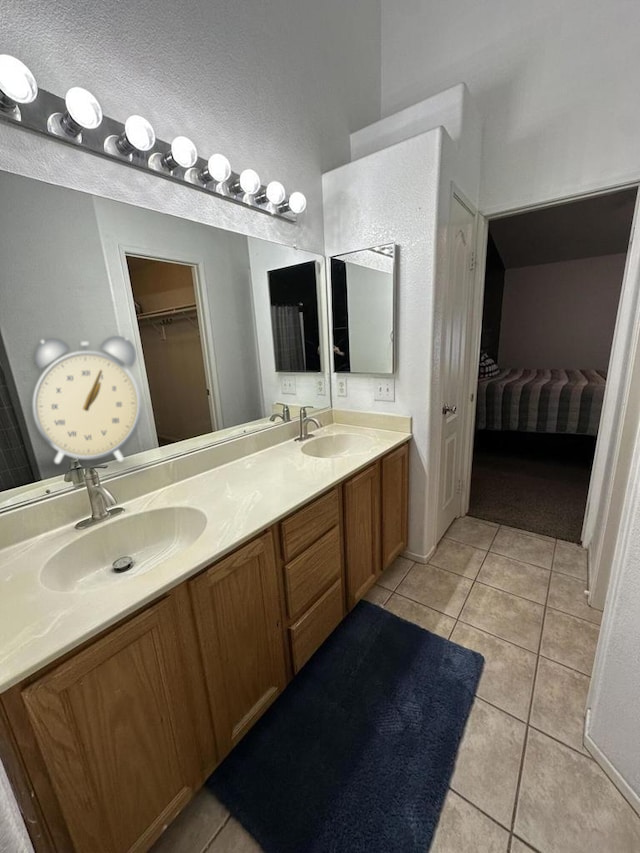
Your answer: 1 h 04 min
